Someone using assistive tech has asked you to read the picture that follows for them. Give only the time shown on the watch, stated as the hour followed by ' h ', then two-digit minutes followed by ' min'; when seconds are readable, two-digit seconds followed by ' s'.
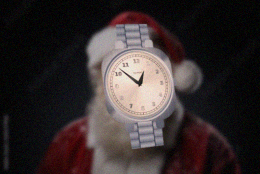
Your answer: 12 h 52 min
